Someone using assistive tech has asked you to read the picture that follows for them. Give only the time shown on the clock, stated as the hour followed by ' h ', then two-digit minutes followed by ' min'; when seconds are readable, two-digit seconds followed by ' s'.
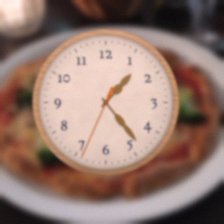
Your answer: 1 h 23 min 34 s
